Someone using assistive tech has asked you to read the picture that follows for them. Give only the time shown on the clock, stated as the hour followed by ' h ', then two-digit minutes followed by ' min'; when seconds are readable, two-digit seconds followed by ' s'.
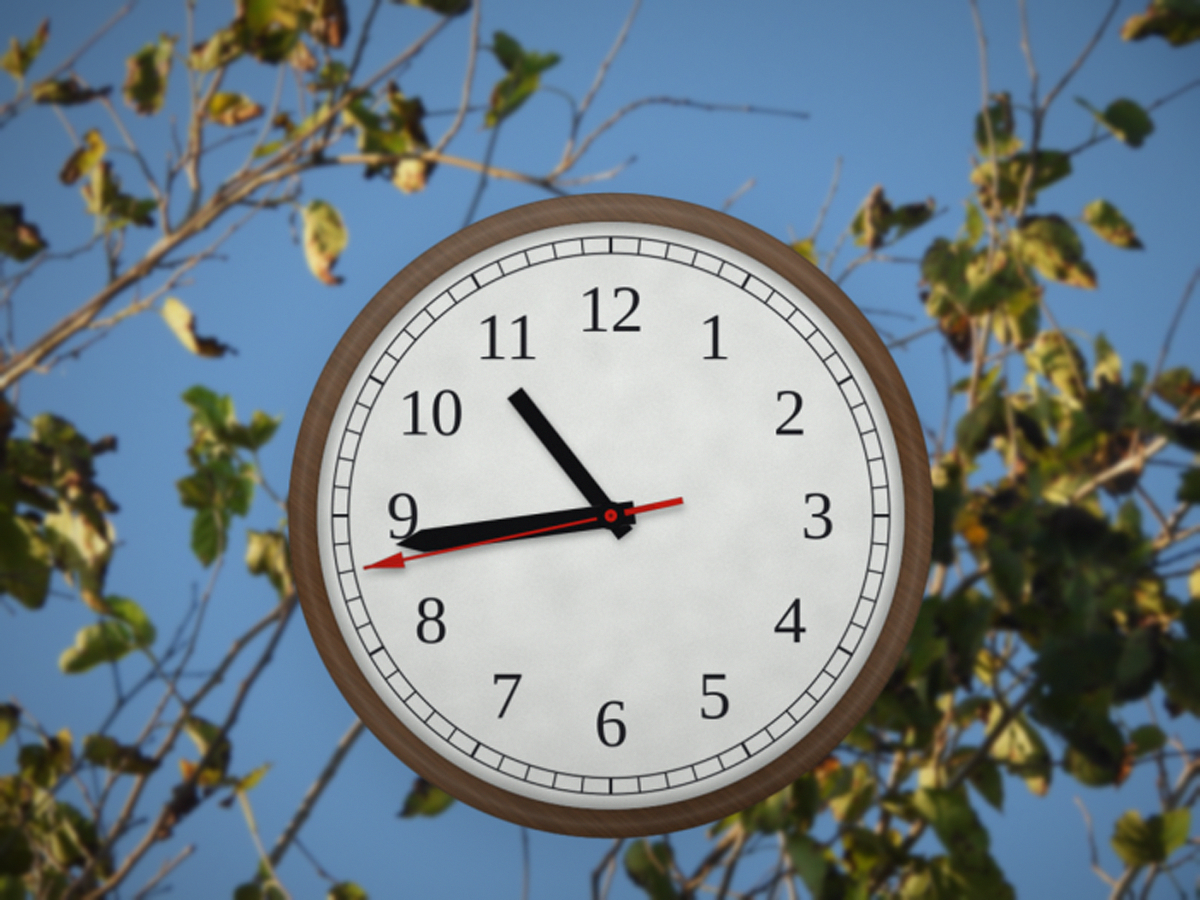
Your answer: 10 h 43 min 43 s
